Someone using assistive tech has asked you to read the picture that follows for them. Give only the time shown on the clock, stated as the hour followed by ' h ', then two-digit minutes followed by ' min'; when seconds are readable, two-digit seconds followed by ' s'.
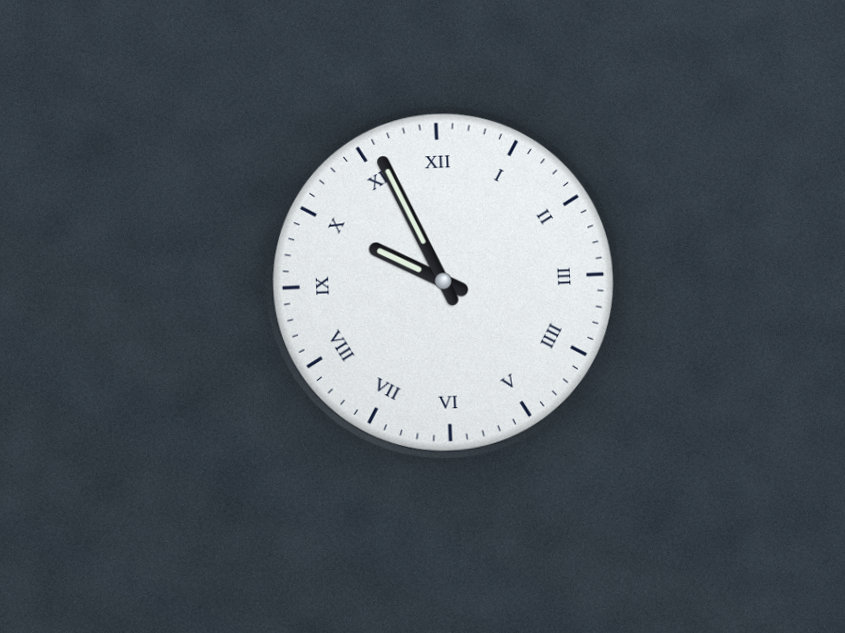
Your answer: 9 h 56 min
